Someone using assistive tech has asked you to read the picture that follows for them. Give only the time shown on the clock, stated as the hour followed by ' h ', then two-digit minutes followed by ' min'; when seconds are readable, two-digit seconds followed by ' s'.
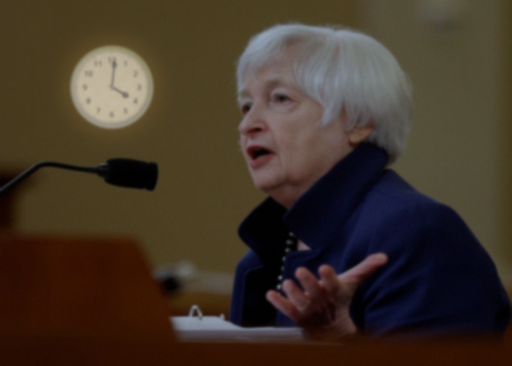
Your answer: 4 h 01 min
